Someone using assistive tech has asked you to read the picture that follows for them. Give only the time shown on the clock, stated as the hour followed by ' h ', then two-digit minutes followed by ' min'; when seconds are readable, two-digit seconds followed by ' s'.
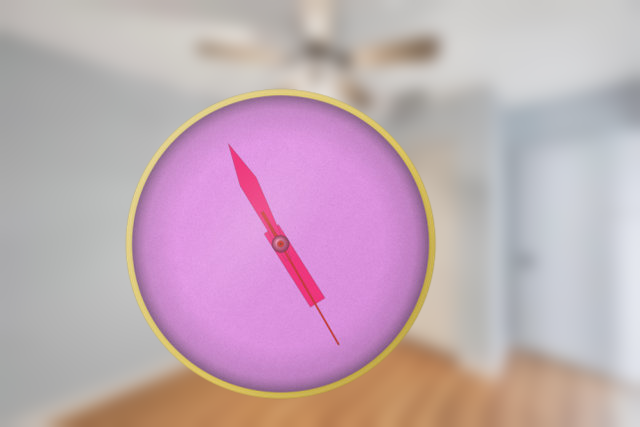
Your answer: 4 h 55 min 25 s
